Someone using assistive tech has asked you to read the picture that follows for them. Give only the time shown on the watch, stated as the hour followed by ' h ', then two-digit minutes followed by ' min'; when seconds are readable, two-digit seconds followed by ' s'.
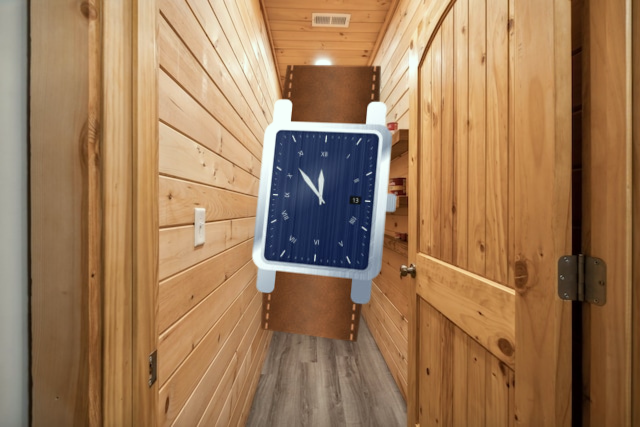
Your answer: 11 h 53 min
